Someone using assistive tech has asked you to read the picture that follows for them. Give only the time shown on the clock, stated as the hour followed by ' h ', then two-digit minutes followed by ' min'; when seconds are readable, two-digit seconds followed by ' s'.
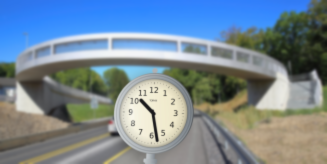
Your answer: 10 h 28 min
